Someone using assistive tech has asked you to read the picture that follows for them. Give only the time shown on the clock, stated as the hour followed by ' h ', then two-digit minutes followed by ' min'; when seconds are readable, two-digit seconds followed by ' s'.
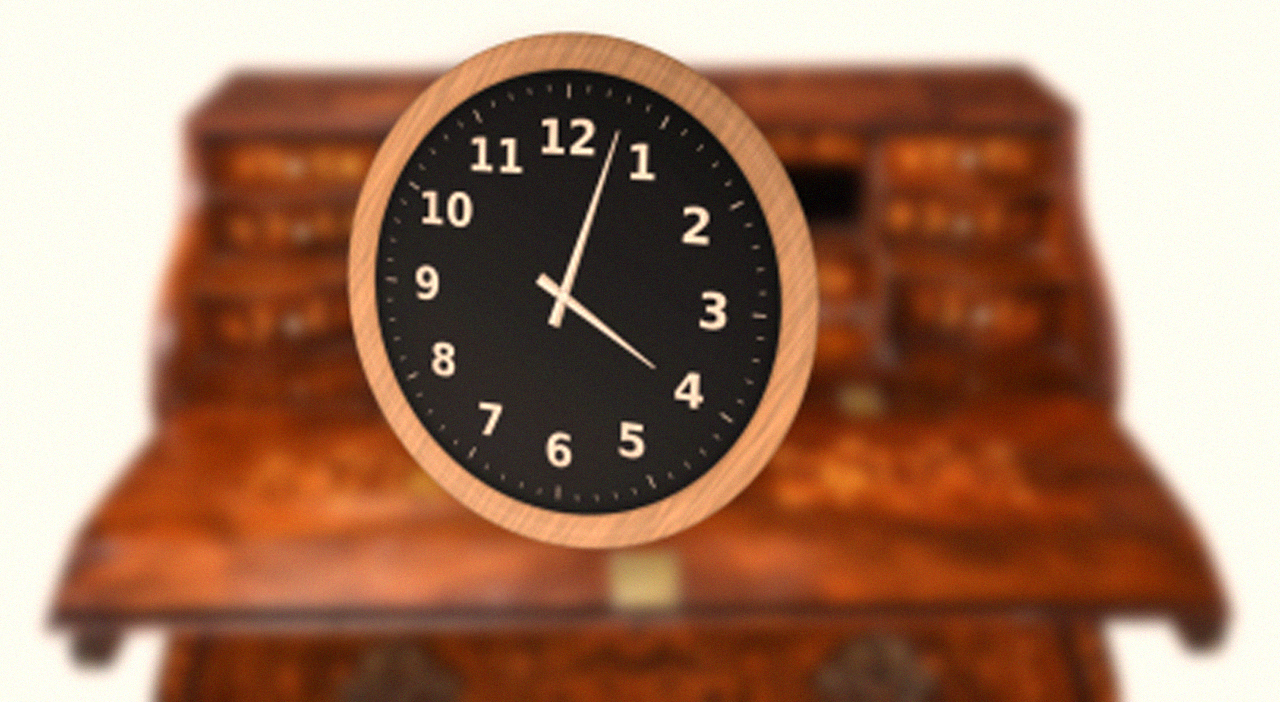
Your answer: 4 h 03 min
